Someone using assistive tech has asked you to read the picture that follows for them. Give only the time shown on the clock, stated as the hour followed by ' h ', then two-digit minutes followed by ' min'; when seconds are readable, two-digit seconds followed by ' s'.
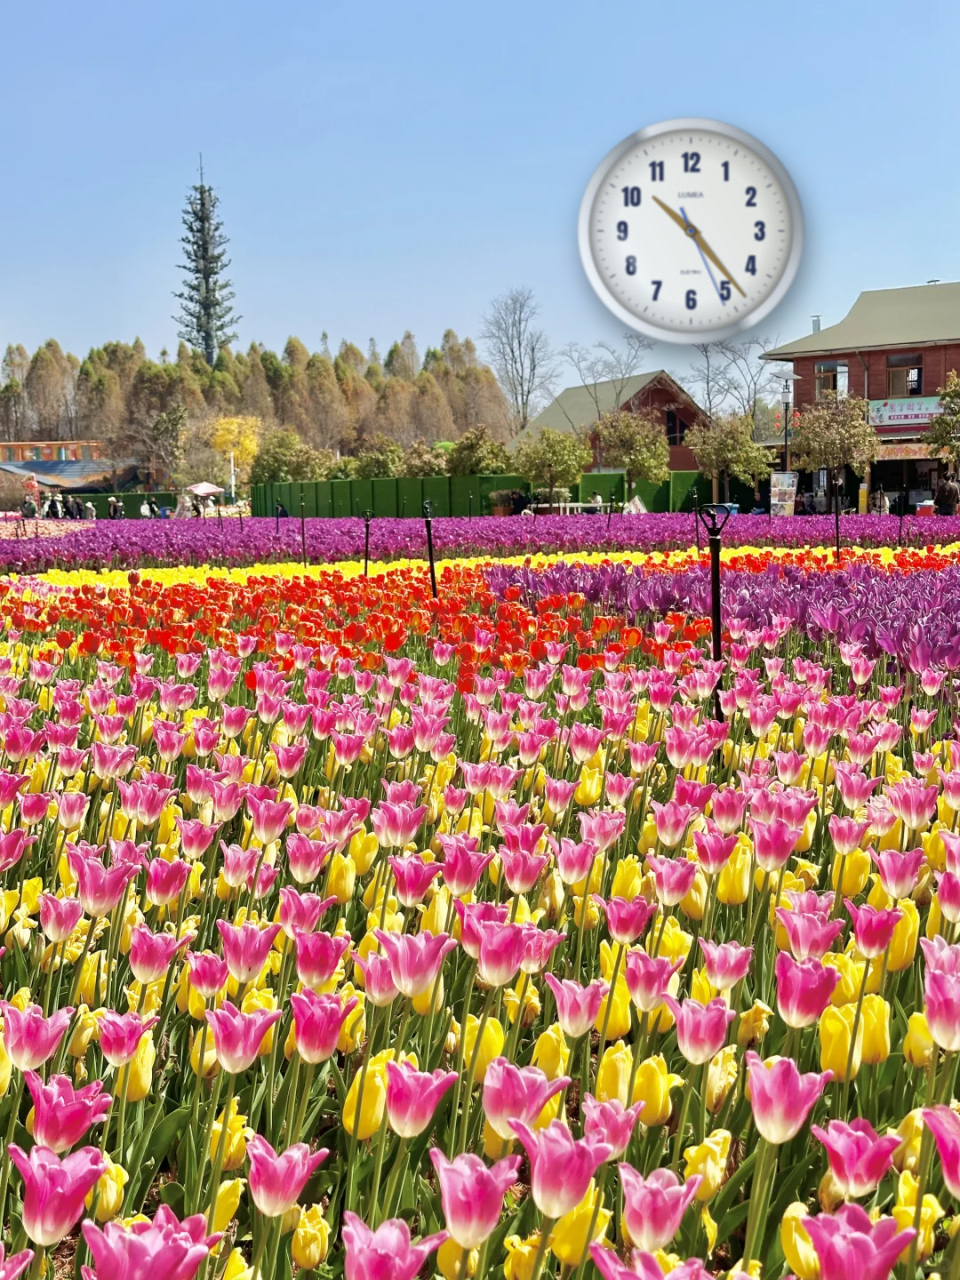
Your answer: 10 h 23 min 26 s
